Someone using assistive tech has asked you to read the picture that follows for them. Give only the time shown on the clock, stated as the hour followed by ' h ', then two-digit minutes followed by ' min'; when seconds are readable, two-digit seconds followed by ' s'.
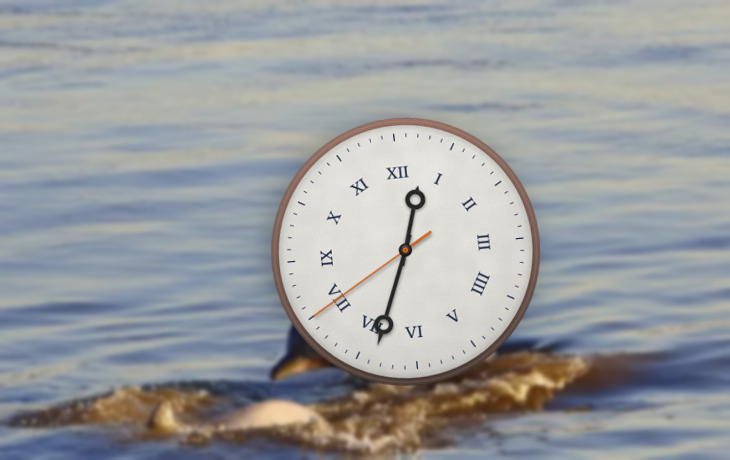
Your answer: 12 h 33 min 40 s
